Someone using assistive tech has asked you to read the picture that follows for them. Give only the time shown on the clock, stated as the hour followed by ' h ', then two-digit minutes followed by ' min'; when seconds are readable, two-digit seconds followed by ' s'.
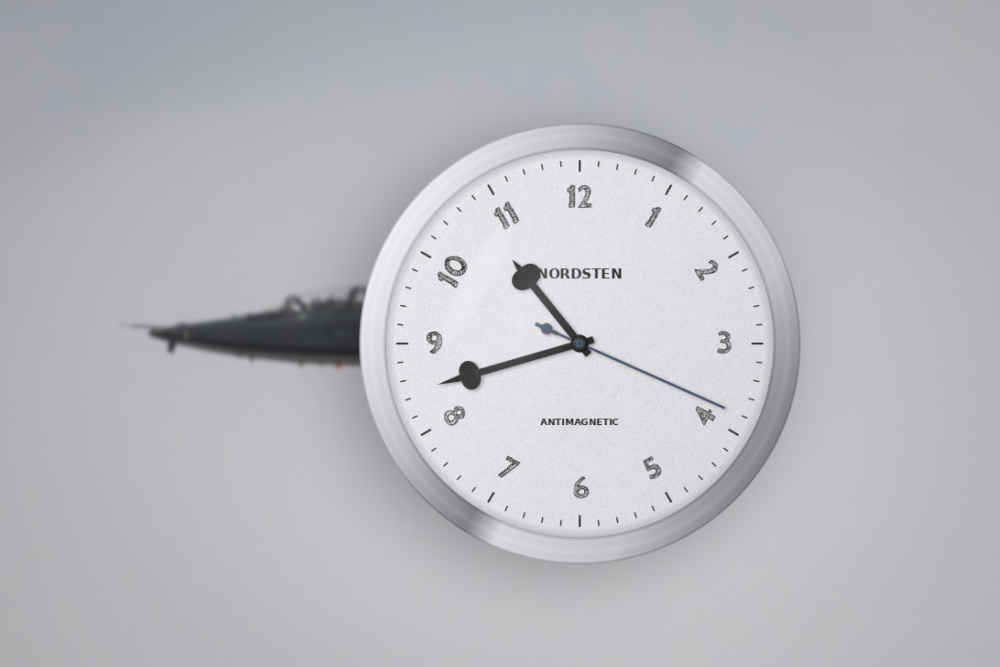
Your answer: 10 h 42 min 19 s
